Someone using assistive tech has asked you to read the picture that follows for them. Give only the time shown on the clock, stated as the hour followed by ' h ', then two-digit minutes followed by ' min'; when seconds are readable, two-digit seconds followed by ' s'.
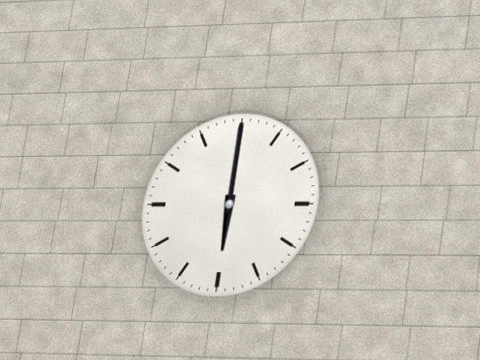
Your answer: 6 h 00 min
